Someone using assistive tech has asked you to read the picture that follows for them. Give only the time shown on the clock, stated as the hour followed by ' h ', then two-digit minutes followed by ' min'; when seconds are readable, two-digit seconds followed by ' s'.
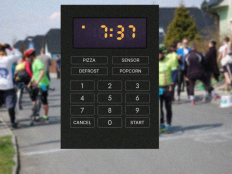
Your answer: 7 h 37 min
